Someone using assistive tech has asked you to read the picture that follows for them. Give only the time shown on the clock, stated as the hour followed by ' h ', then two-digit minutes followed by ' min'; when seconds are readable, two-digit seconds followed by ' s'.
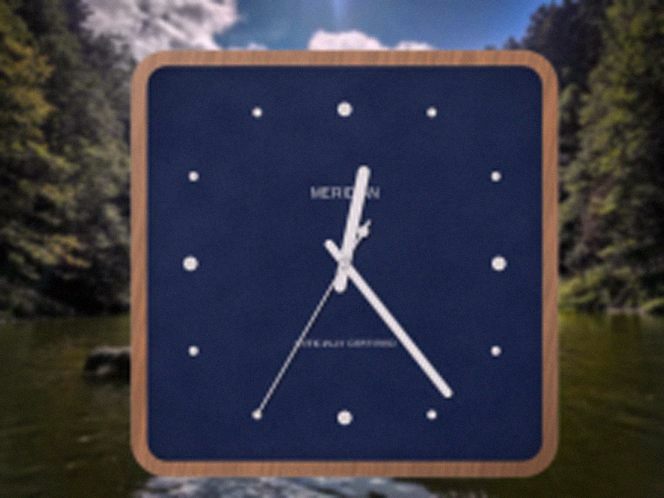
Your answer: 12 h 23 min 35 s
